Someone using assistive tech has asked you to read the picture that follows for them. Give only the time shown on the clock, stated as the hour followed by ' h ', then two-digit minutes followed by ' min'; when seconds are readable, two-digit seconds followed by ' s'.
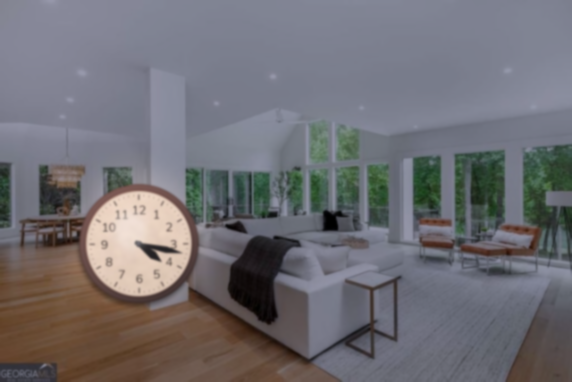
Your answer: 4 h 17 min
